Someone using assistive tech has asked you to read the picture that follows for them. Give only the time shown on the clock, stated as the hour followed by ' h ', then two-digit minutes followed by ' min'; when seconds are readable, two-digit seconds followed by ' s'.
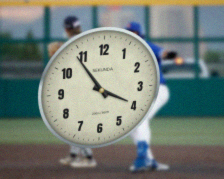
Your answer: 3 h 54 min
